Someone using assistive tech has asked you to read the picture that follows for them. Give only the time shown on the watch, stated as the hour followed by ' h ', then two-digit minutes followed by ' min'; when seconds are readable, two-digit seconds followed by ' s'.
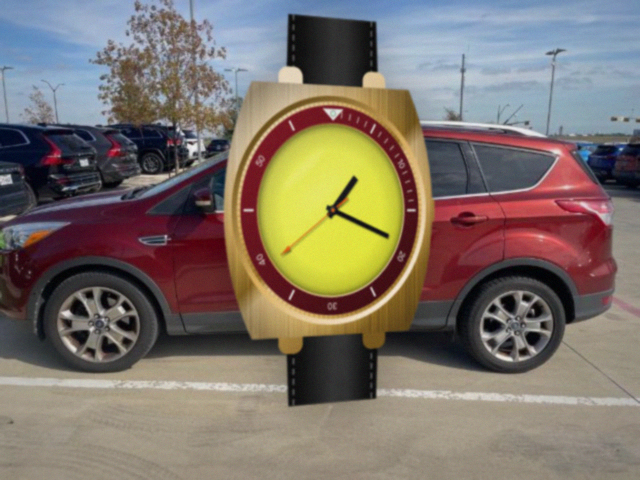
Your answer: 1 h 18 min 39 s
